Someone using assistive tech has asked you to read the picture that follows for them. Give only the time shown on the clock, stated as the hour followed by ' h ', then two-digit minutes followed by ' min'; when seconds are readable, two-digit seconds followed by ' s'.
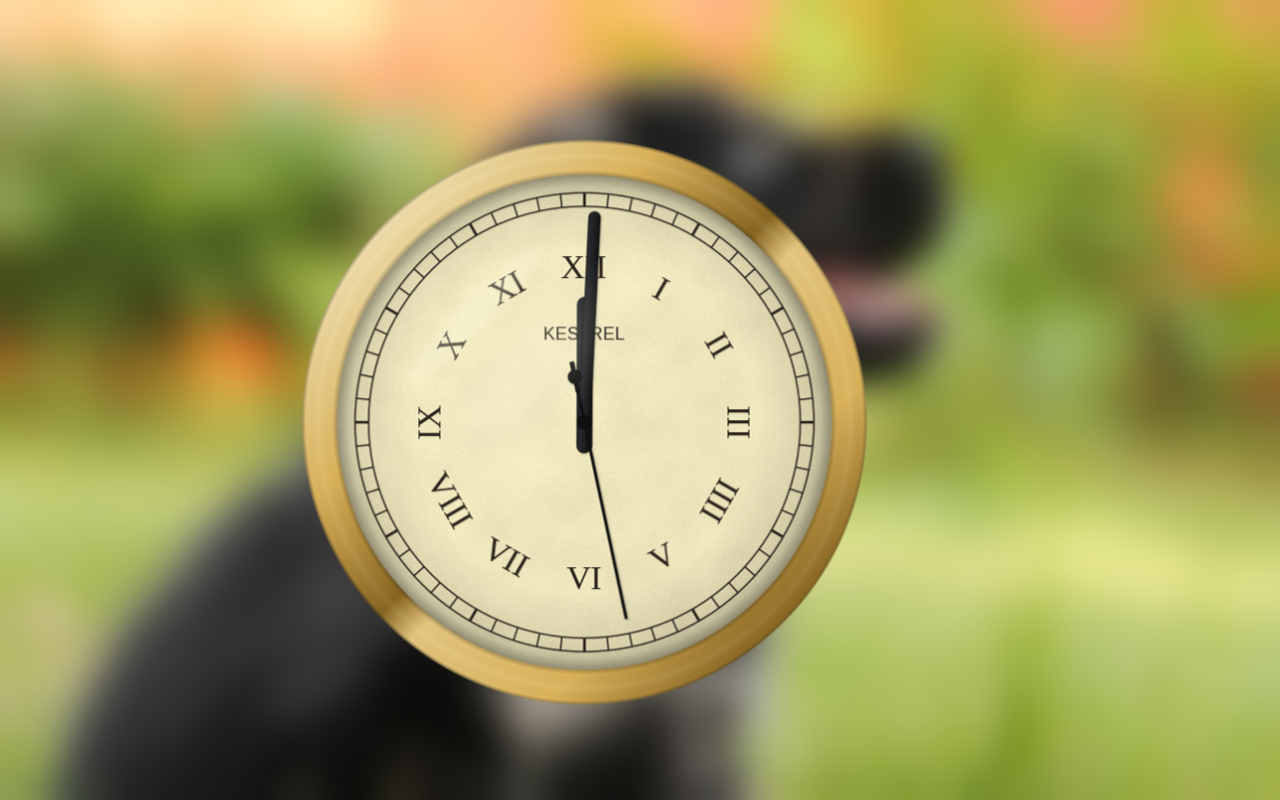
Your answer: 12 h 00 min 28 s
